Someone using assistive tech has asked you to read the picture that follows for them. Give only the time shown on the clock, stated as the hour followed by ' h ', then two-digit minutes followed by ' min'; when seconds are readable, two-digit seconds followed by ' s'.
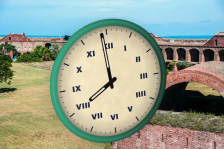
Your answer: 7 h 59 min
